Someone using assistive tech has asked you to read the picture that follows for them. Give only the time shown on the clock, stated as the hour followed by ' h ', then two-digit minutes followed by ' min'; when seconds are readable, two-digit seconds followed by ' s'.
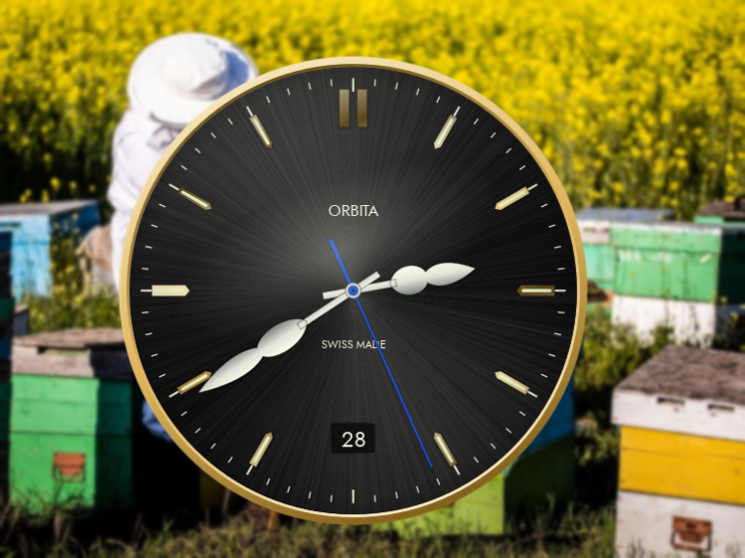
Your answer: 2 h 39 min 26 s
